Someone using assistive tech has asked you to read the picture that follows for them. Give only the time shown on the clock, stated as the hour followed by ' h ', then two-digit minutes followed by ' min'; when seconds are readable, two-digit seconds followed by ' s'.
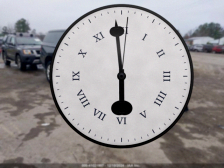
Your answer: 5 h 59 min 01 s
